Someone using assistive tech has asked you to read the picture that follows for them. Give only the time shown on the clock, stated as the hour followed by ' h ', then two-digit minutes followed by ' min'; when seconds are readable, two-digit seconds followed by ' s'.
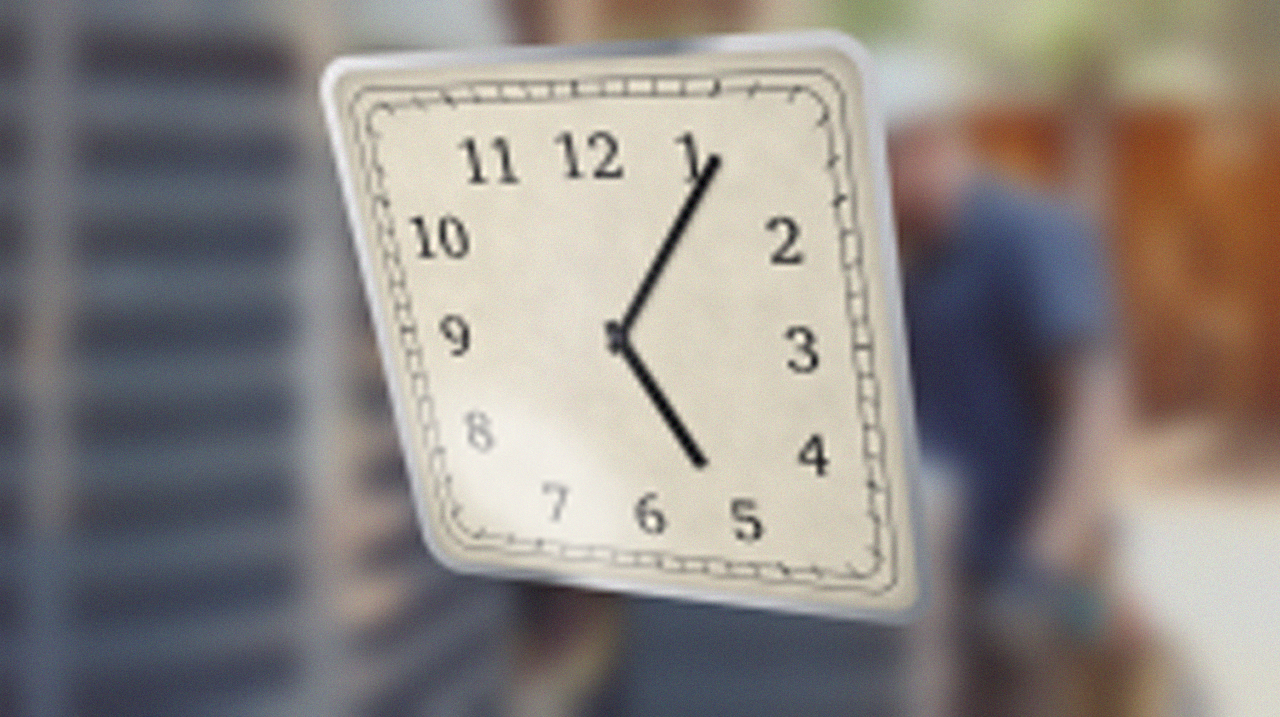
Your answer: 5 h 06 min
